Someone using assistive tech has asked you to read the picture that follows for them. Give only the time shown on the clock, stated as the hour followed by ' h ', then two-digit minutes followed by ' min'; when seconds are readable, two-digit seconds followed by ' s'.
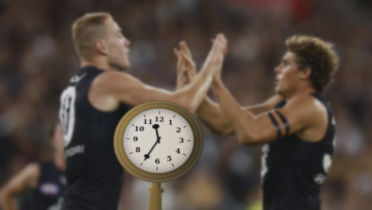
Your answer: 11 h 35 min
